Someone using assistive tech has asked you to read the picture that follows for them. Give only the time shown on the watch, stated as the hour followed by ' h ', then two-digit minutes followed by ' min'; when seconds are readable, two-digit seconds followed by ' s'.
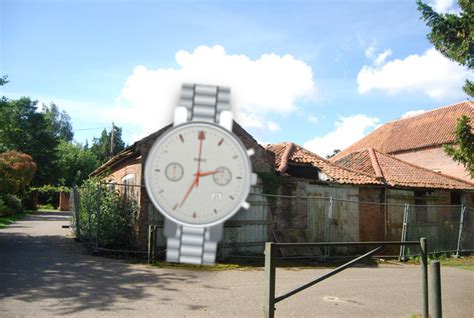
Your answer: 2 h 34 min
